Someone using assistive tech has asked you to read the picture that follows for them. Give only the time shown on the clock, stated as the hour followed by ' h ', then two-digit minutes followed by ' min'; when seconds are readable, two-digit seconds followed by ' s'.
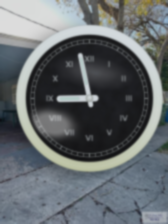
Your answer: 8 h 58 min
